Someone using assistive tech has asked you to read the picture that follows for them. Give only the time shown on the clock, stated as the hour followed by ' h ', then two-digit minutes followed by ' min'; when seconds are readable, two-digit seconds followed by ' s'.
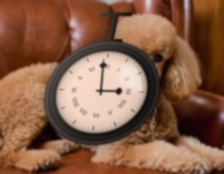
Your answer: 2 h 59 min
